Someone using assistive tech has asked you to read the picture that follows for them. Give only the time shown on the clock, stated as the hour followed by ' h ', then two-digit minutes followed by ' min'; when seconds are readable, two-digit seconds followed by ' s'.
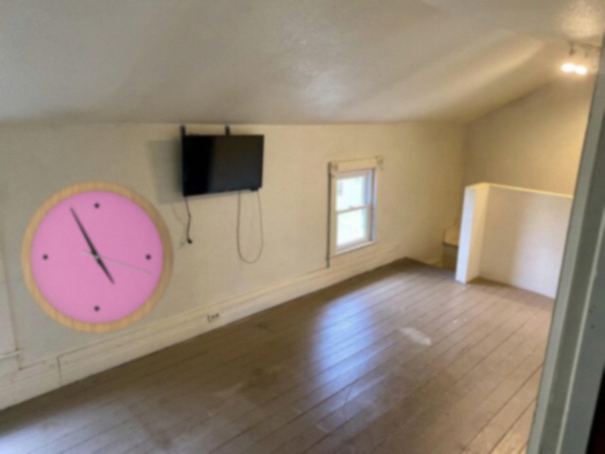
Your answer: 4 h 55 min 18 s
